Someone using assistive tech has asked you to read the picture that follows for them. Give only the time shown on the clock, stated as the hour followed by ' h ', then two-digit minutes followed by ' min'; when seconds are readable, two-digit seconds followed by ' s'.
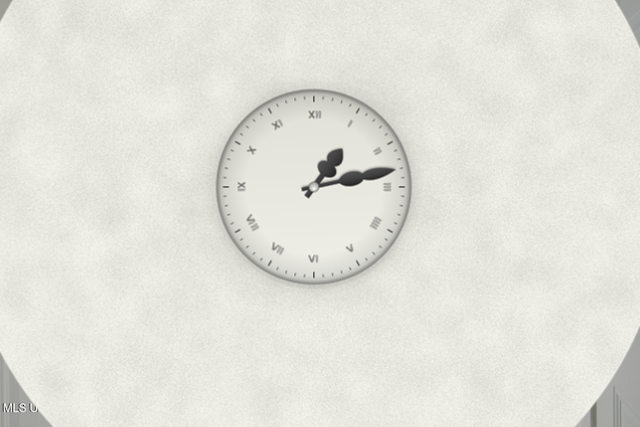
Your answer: 1 h 13 min
